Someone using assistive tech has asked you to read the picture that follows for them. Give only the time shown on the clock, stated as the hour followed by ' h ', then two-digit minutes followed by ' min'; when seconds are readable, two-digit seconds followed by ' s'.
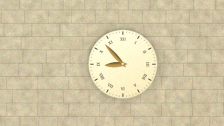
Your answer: 8 h 53 min
